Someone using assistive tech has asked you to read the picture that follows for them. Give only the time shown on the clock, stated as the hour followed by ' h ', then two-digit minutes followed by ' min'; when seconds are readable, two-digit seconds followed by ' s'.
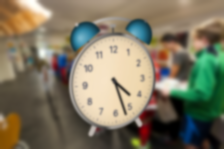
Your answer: 4 h 27 min
